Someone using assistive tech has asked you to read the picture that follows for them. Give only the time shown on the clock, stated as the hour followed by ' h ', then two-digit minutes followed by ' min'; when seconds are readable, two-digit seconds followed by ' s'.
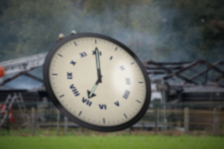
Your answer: 7 h 00 min
